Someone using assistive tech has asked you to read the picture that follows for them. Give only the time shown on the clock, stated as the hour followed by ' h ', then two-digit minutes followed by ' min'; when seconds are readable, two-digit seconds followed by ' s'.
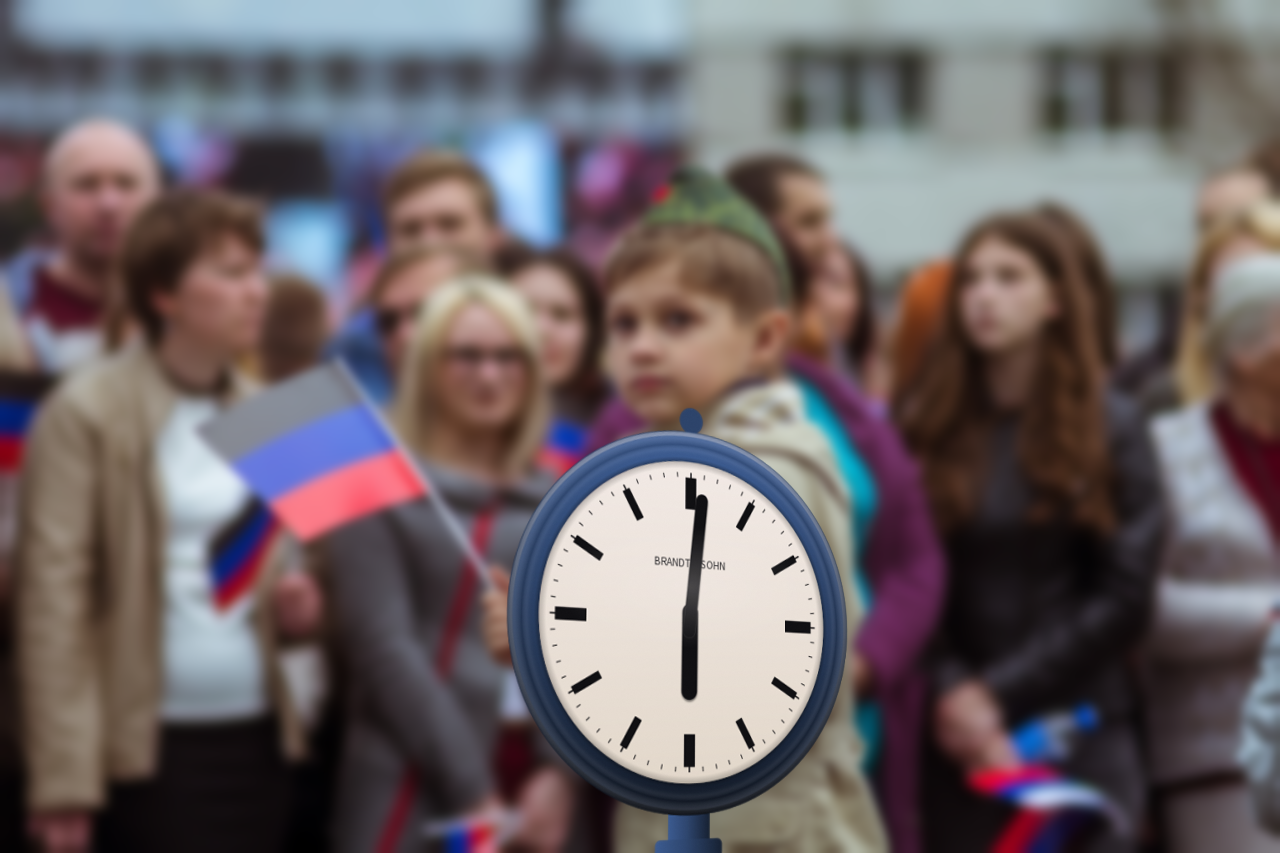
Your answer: 6 h 01 min
